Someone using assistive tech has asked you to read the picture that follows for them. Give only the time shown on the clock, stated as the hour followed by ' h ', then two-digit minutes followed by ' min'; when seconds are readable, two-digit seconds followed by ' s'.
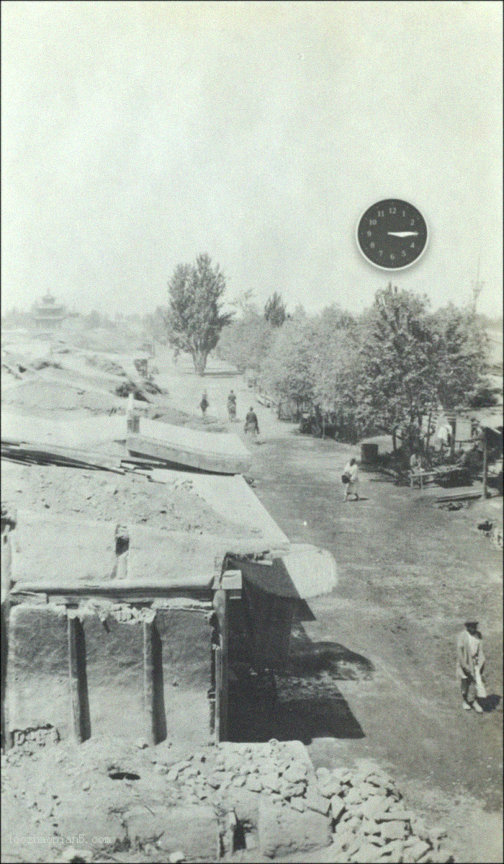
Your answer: 3 h 15 min
